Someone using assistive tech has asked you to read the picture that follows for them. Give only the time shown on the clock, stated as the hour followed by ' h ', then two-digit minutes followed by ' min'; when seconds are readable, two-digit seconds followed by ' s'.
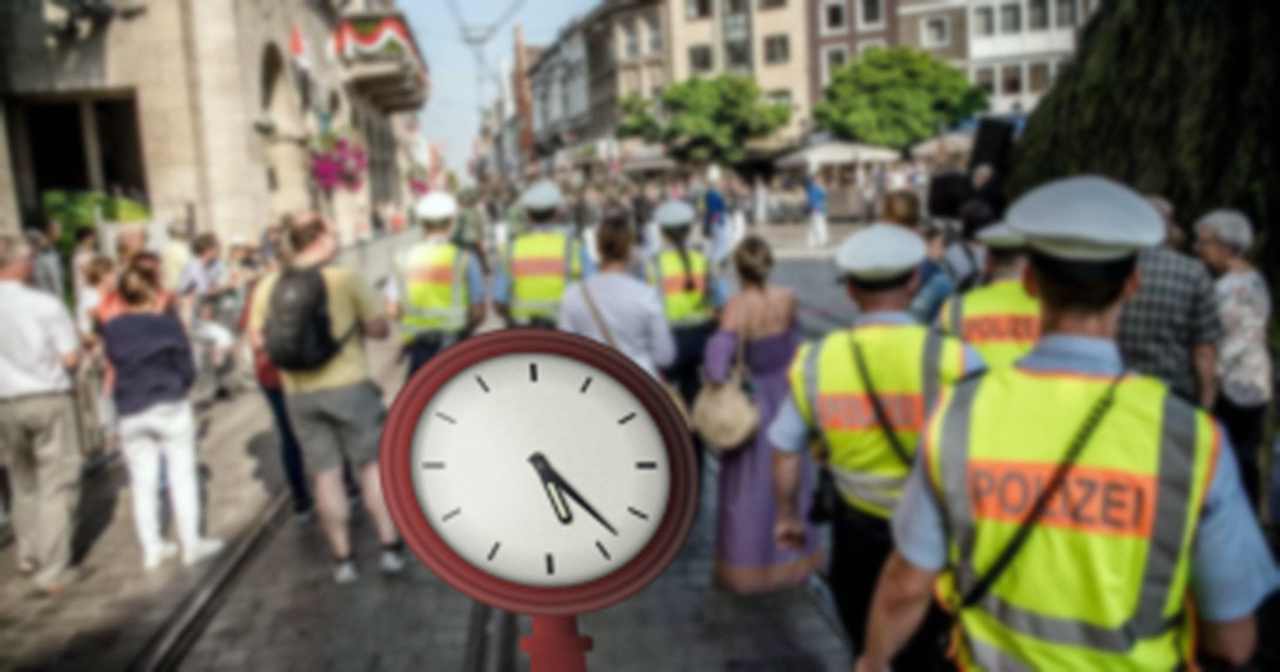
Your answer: 5 h 23 min
